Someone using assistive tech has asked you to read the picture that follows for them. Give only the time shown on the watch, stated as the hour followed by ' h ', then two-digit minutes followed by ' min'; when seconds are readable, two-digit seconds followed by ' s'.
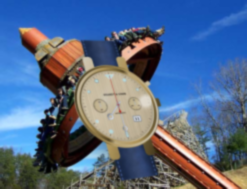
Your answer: 7 h 30 min
